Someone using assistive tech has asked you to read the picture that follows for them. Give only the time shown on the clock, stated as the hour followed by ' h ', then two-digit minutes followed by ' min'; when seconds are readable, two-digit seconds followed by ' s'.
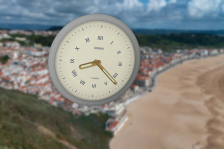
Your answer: 8 h 22 min
